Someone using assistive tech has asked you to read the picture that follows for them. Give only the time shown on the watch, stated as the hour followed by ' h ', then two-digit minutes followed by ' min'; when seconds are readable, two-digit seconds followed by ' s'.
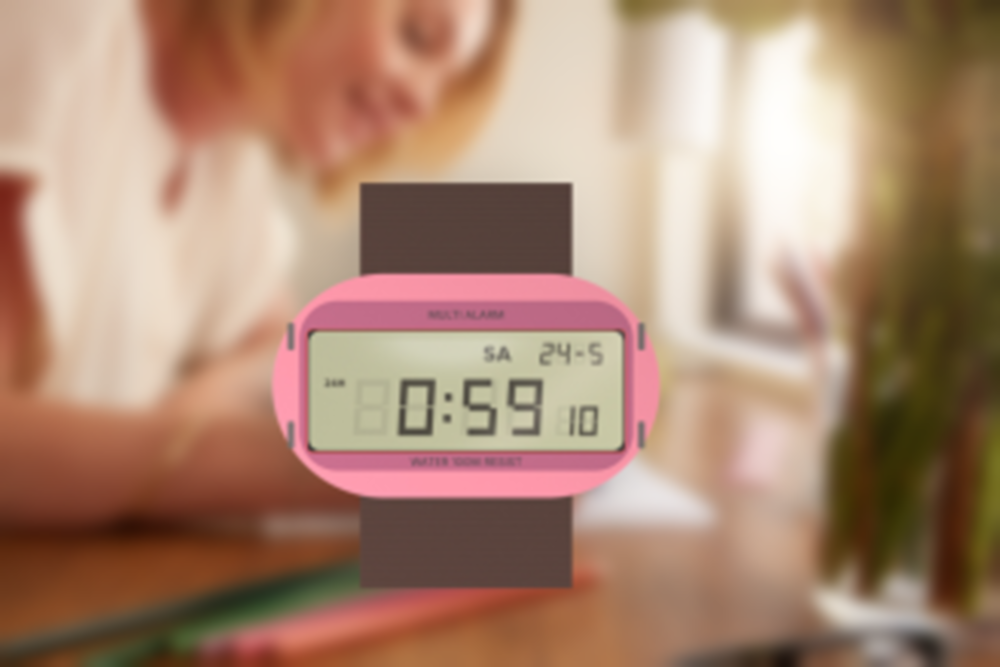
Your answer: 0 h 59 min 10 s
